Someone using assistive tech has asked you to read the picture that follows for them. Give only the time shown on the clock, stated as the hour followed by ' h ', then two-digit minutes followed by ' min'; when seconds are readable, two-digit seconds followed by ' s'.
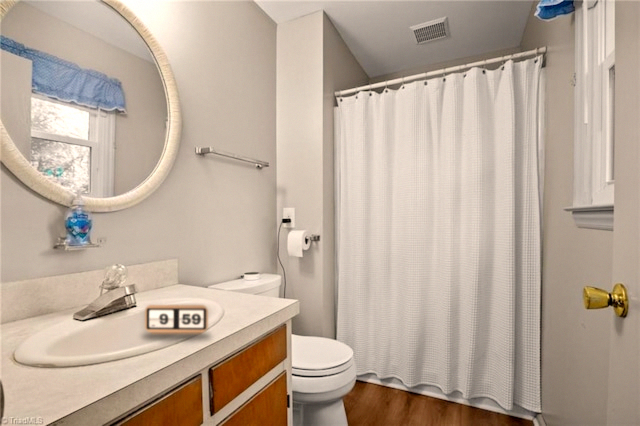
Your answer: 9 h 59 min
